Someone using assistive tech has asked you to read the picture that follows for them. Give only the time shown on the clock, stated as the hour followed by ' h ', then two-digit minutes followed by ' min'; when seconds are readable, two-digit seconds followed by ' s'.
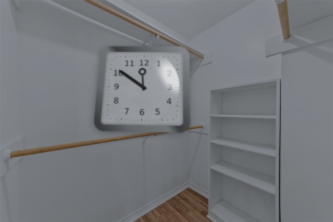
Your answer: 11 h 51 min
